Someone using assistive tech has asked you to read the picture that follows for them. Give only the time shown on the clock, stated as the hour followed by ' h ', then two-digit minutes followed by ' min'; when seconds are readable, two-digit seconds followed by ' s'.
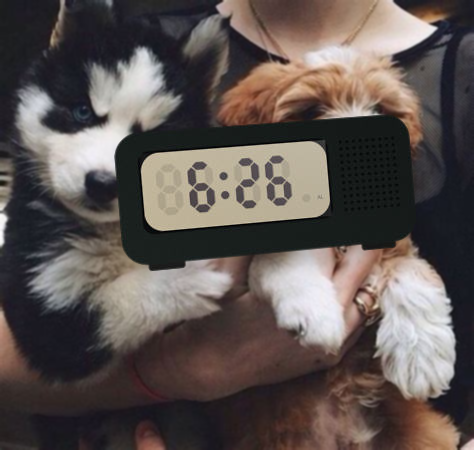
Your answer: 6 h 26 min
